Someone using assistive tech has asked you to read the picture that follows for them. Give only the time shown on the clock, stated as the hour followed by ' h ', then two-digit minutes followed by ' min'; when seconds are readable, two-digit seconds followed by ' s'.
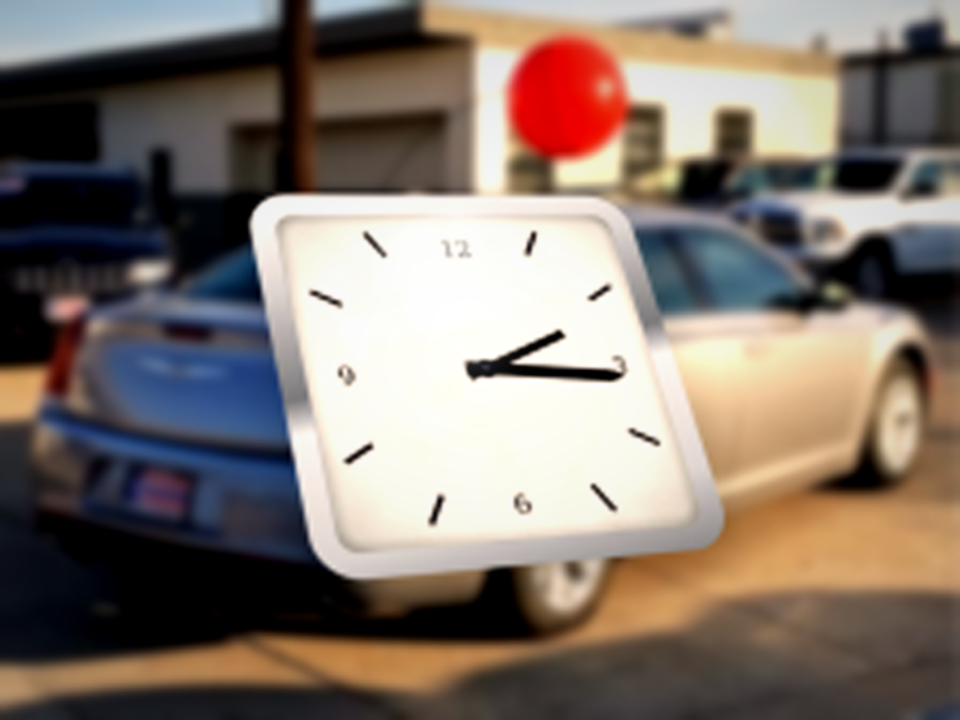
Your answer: 2 h 16 min
